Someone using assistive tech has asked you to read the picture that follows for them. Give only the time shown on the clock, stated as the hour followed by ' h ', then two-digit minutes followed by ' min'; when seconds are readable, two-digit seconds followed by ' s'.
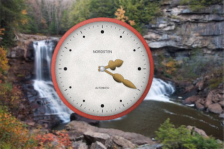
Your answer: 2 h 20 min
